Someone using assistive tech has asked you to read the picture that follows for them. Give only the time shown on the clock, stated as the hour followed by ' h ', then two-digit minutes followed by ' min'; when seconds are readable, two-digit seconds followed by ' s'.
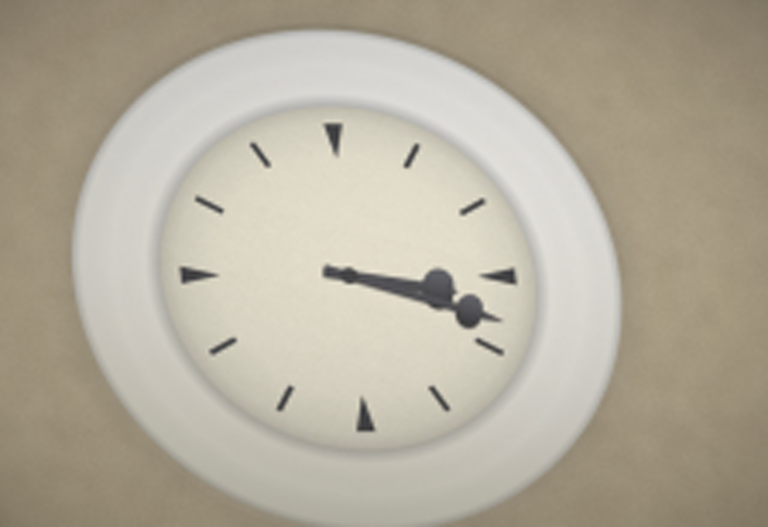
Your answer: 3 h 18 min
